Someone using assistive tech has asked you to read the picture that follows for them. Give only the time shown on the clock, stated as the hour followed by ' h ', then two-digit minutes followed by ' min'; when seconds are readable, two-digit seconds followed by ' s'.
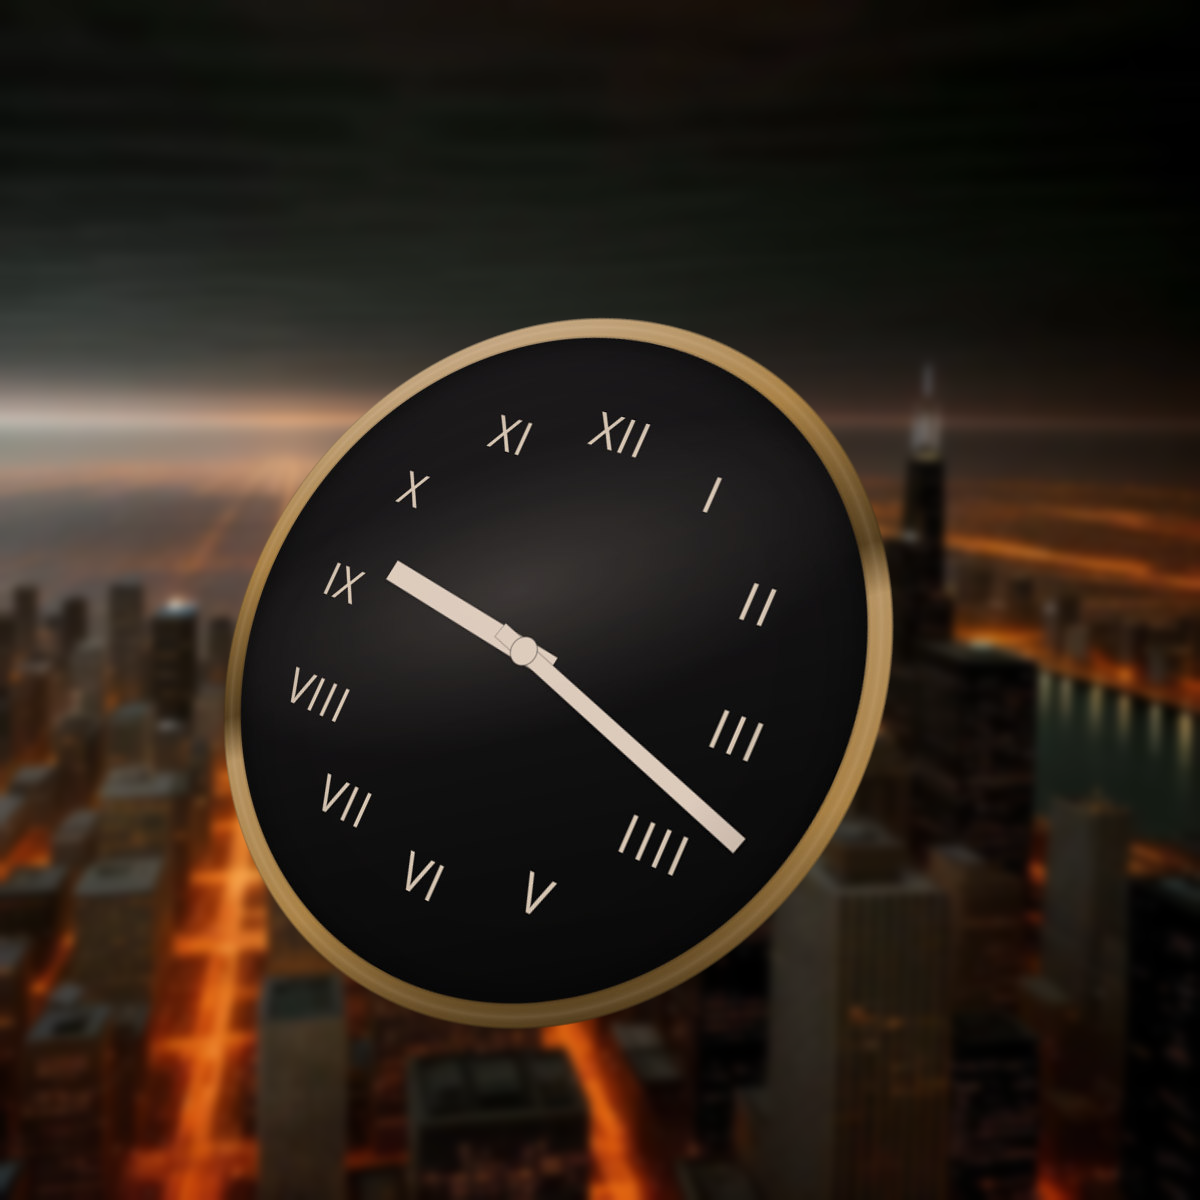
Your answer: 9 h 18 min
